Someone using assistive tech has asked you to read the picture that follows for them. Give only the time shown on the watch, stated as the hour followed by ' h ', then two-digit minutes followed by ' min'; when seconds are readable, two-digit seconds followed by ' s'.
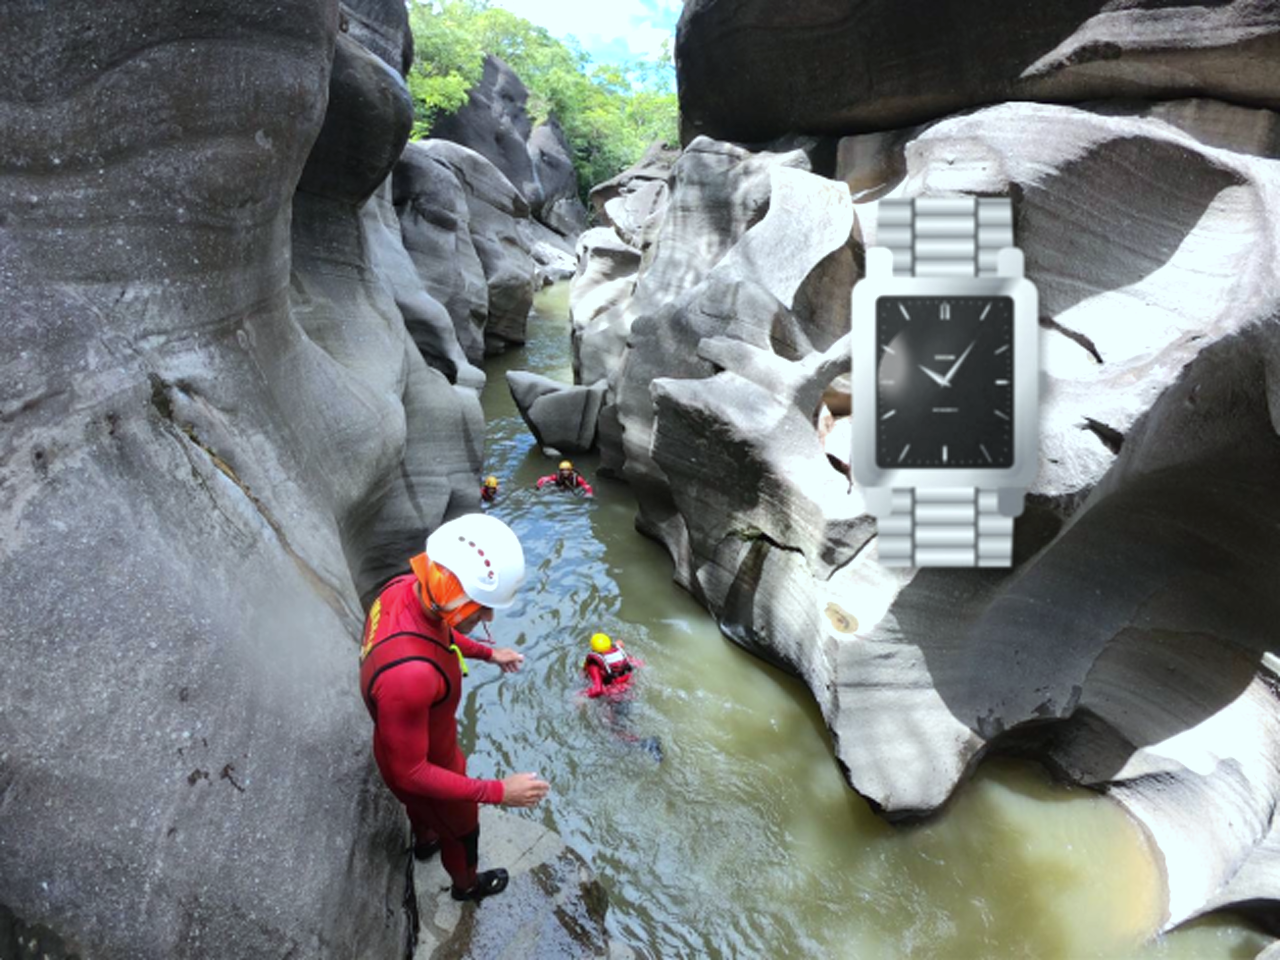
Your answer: 10 h 06 min
